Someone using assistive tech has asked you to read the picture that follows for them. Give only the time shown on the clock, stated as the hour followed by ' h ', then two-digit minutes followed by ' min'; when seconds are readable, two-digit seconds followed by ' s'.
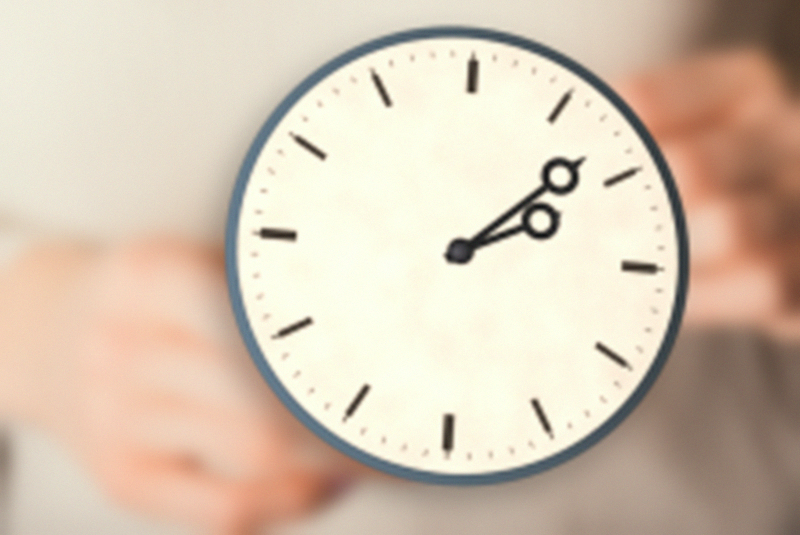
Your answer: 2 h 08 min
